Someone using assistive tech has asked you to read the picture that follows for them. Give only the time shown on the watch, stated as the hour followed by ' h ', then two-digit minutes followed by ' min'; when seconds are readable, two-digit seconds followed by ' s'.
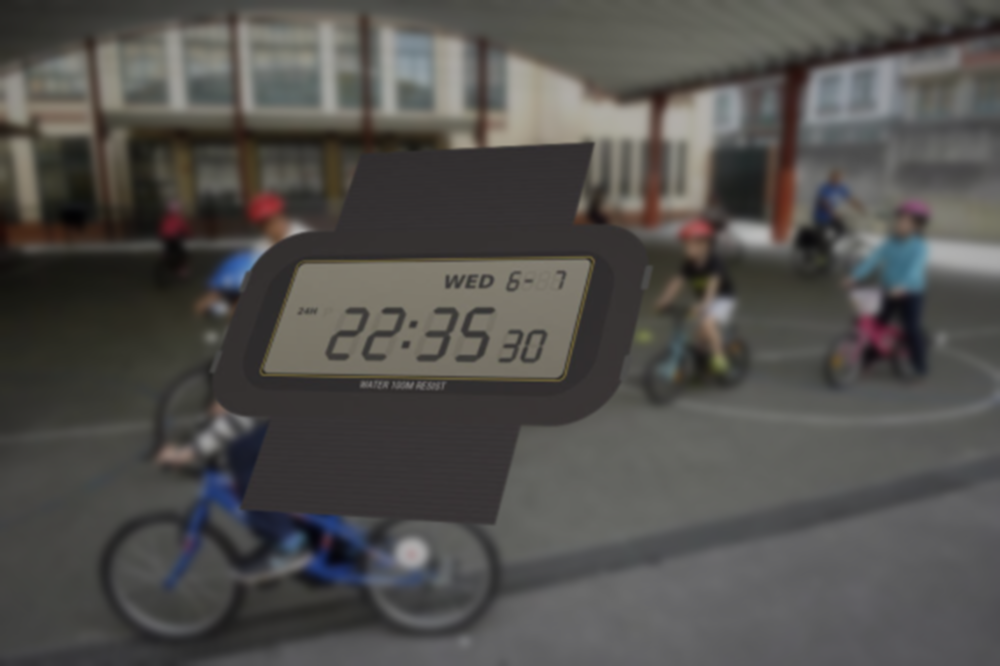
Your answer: 22 h 35 min 30 s
